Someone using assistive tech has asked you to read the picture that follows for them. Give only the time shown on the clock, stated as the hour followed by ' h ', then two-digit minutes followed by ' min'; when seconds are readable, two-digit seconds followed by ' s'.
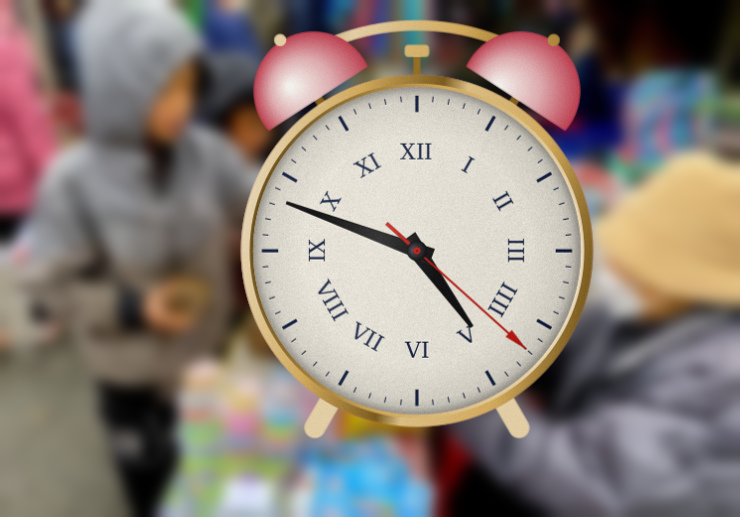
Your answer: 4 h 48 min 22 s
